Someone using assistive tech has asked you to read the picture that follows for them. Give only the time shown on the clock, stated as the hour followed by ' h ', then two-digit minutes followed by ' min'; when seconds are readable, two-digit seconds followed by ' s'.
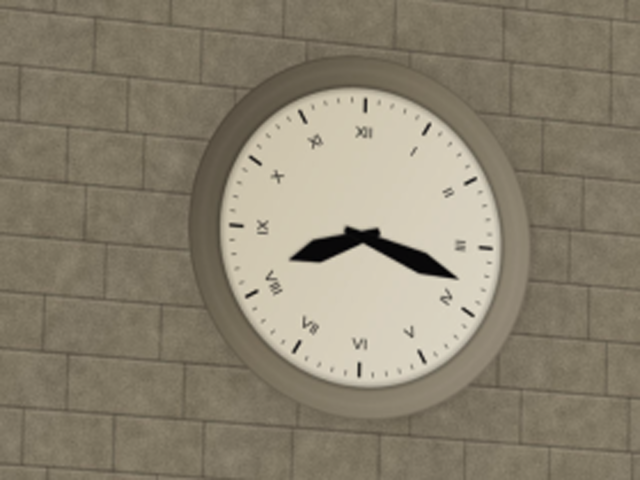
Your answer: 8 h 18 min
